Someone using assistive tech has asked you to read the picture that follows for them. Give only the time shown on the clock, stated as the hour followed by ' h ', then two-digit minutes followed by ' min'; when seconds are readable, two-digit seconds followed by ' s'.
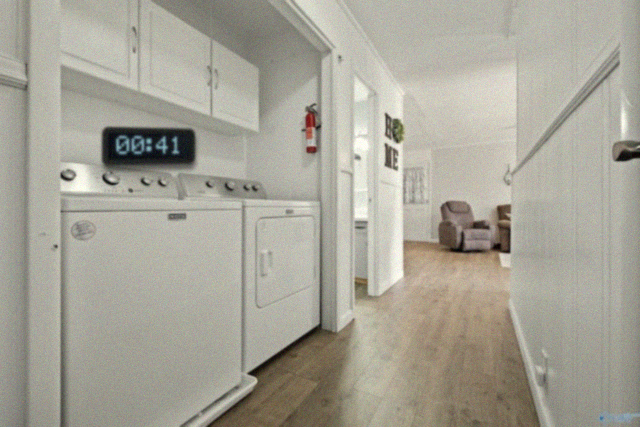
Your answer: 0 h 41 min
